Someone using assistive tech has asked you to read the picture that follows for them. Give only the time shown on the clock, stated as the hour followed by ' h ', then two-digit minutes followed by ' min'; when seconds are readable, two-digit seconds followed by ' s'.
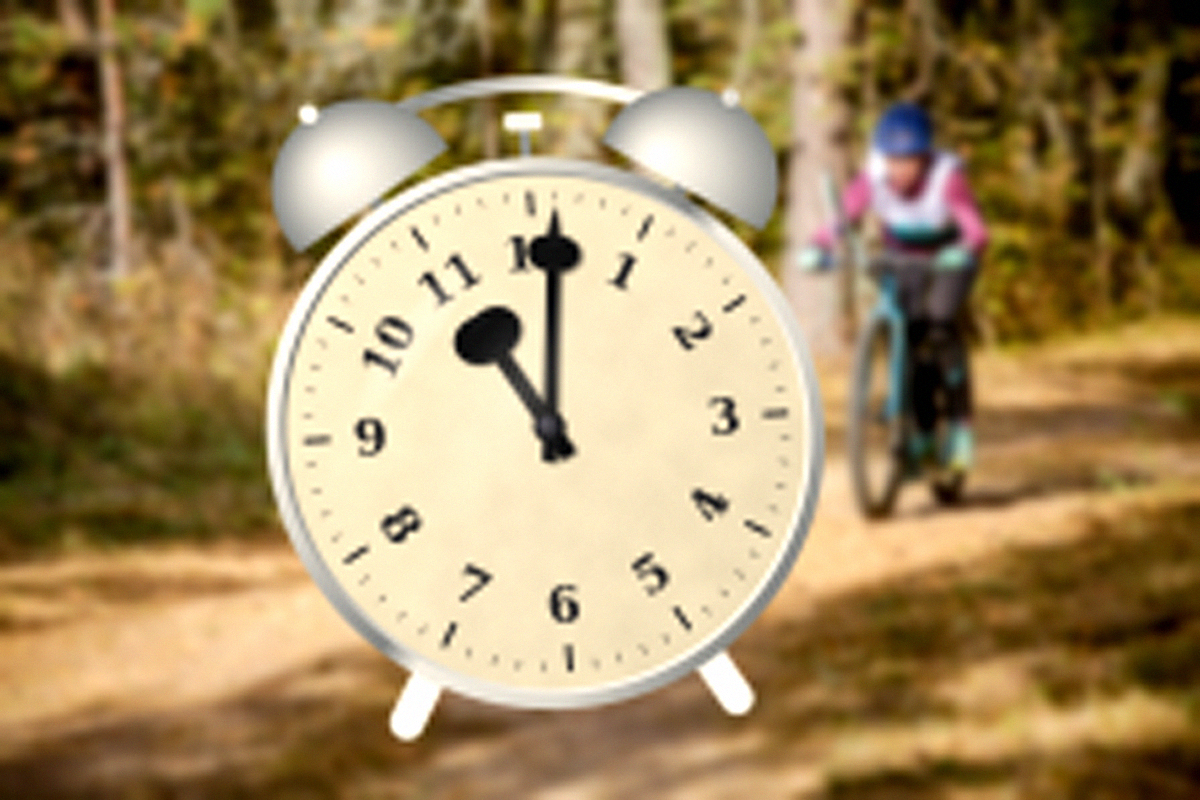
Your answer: 11 h 01 min
